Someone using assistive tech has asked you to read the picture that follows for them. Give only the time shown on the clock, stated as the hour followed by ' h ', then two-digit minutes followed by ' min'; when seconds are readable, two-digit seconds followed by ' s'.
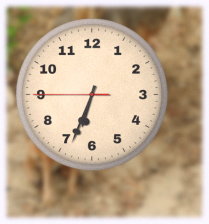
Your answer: 6 h 33 min 45 s
